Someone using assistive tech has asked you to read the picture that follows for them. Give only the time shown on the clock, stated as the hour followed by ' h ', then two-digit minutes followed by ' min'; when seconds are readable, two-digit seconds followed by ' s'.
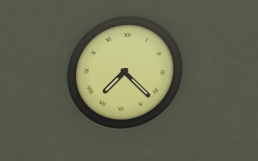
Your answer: 7 h 22 min
